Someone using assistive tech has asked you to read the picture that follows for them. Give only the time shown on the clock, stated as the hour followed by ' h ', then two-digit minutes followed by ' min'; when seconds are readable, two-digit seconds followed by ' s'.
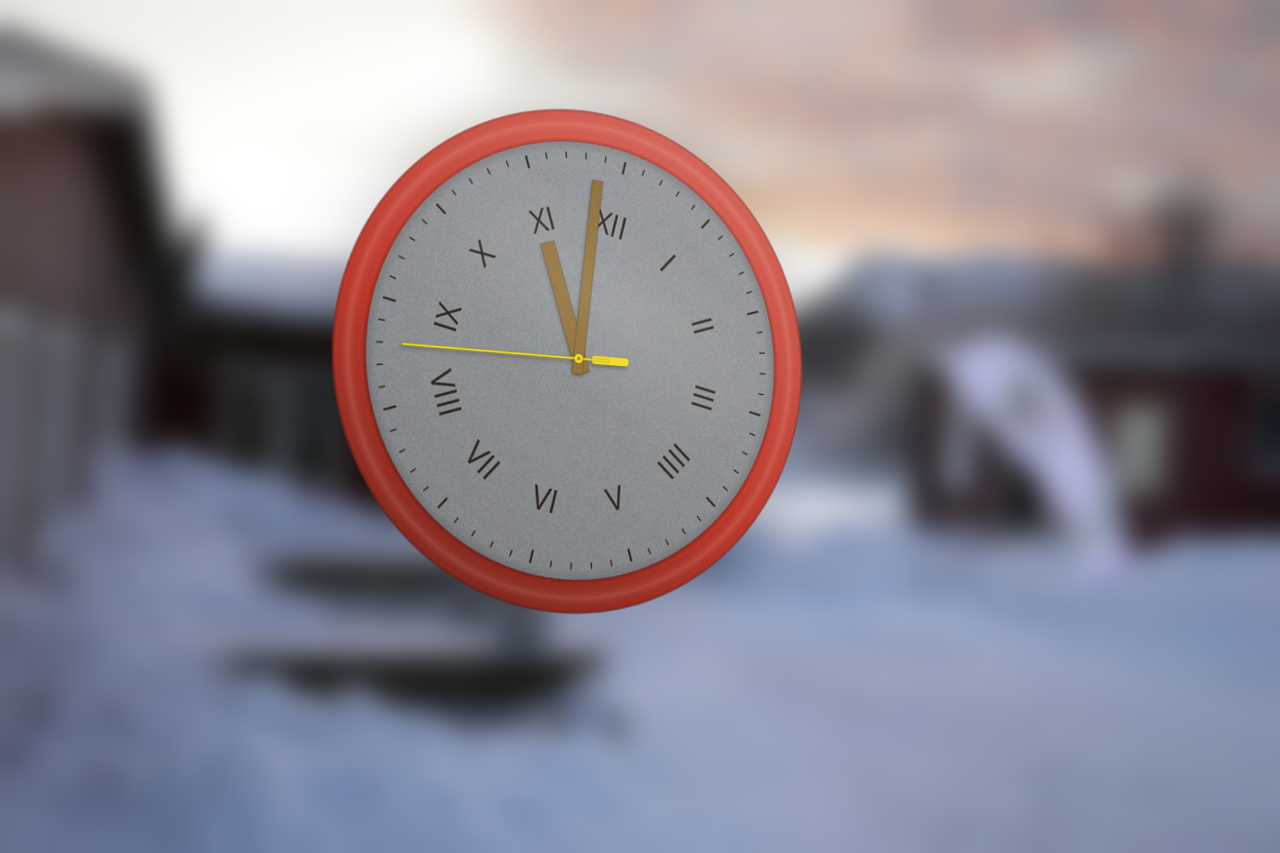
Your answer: 10 h 58 min 43 s
